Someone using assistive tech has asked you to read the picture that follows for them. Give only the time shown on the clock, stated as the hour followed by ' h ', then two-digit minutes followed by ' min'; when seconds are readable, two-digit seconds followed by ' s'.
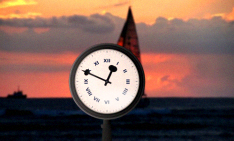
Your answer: 12 h 49 min
